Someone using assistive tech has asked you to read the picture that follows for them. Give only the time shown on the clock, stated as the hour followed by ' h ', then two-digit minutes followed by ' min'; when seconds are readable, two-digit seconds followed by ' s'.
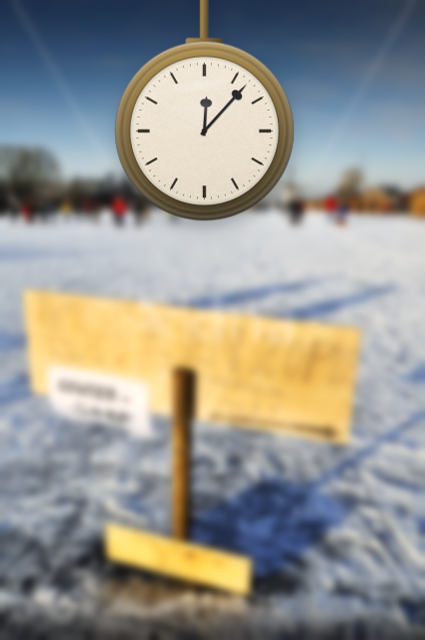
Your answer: 12 h 07 min
